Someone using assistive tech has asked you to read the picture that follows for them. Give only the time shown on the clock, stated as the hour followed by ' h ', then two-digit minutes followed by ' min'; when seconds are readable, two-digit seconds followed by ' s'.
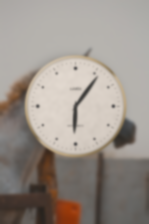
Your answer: 6 h 06 min
